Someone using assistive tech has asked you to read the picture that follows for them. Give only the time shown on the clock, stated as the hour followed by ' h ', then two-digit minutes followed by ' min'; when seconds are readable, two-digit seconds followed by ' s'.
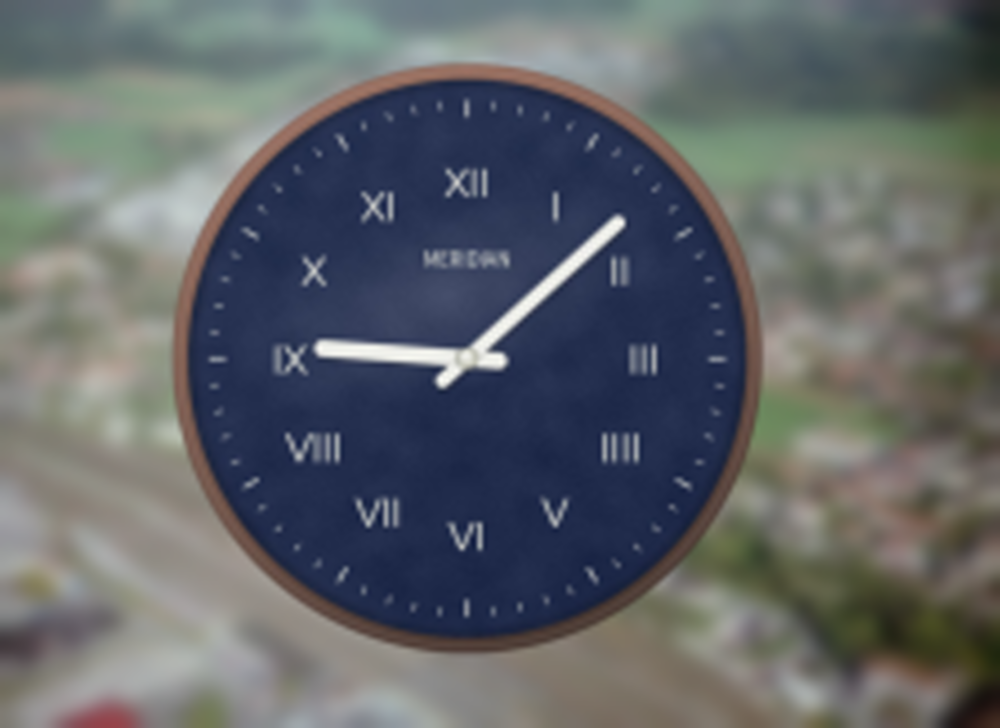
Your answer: 9 h 08 min
